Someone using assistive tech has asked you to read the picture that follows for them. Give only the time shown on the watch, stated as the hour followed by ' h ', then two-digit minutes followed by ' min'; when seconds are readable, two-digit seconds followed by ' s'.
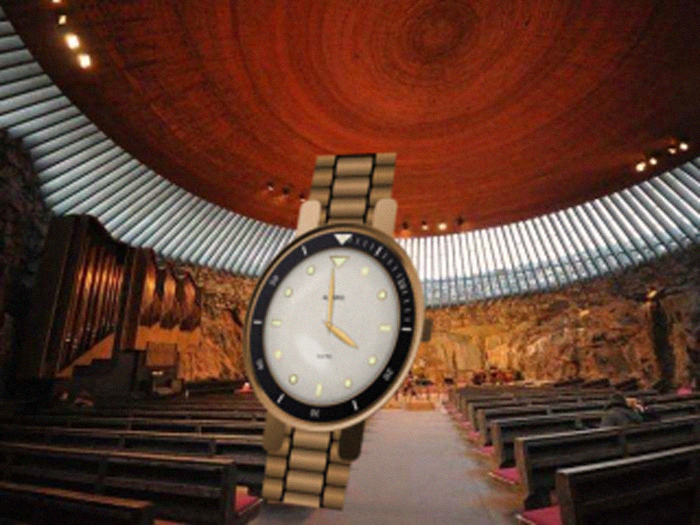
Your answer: 3 h 59 min
